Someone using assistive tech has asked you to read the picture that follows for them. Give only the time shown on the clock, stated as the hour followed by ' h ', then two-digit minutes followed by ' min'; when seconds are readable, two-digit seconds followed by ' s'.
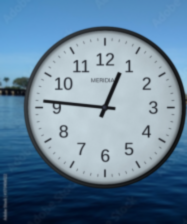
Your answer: 12 h 46 min
